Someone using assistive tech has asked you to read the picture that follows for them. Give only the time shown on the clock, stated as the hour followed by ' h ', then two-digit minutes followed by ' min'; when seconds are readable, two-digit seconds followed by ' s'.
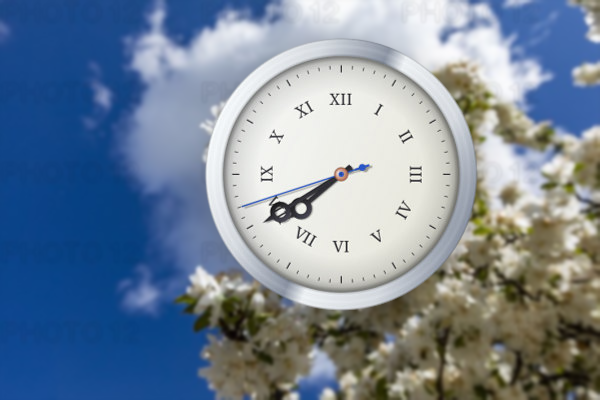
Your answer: 7 h 39 min 42 s
